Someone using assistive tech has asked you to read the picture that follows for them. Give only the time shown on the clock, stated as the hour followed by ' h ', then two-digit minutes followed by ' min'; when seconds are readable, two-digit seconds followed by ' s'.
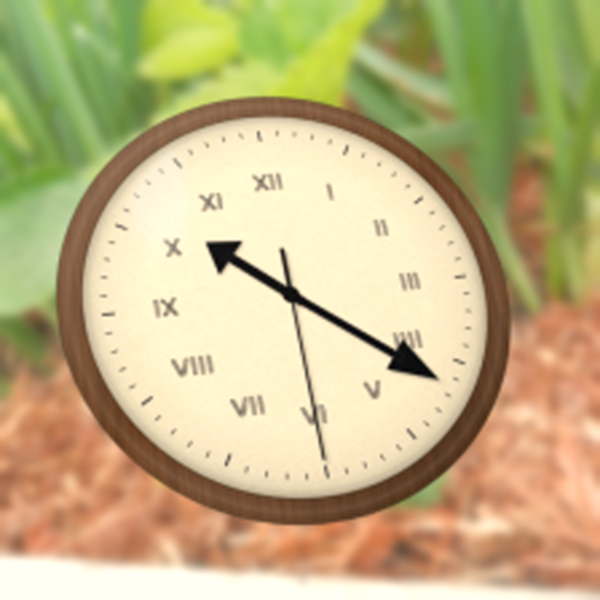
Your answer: 10 h 21 min 30 s
